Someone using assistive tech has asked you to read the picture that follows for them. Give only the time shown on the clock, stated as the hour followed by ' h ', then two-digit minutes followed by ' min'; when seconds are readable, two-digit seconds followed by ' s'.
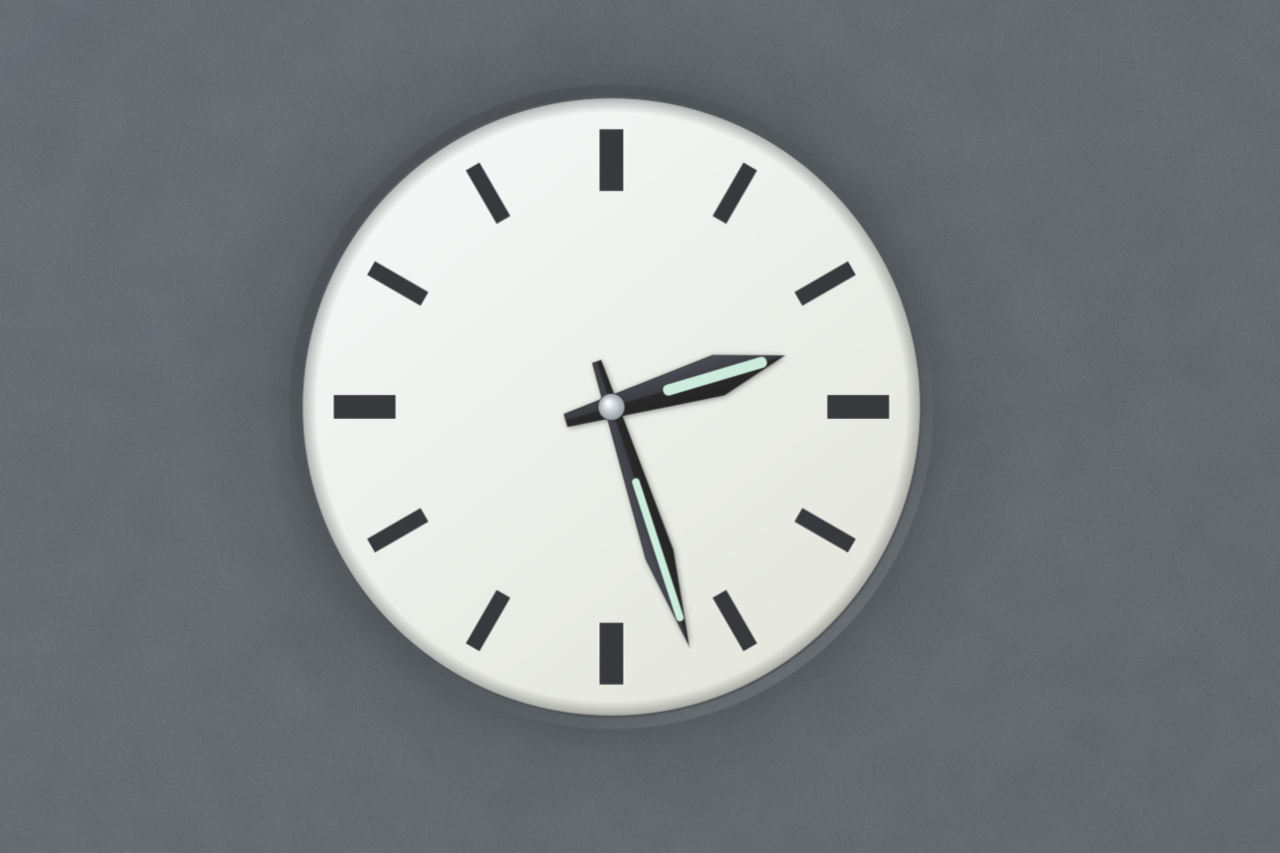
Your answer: 2 h 27 min
